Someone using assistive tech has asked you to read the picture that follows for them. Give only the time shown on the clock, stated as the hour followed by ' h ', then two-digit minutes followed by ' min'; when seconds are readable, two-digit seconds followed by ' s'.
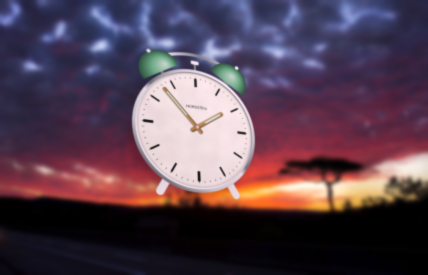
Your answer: 1 h 53 min
